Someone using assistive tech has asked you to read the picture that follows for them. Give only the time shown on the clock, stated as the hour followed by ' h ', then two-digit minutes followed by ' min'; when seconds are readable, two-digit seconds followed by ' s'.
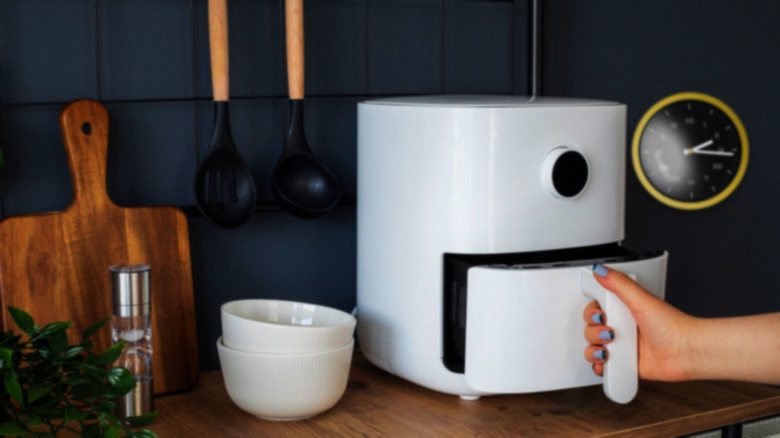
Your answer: 2 h 16 min
